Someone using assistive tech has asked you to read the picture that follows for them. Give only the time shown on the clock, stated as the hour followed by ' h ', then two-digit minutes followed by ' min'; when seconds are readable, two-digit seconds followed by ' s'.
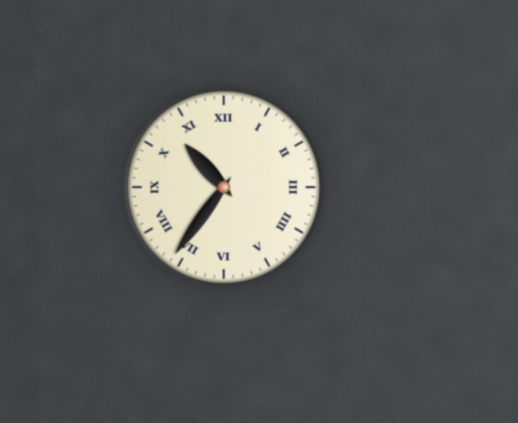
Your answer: 10 h 36 min
